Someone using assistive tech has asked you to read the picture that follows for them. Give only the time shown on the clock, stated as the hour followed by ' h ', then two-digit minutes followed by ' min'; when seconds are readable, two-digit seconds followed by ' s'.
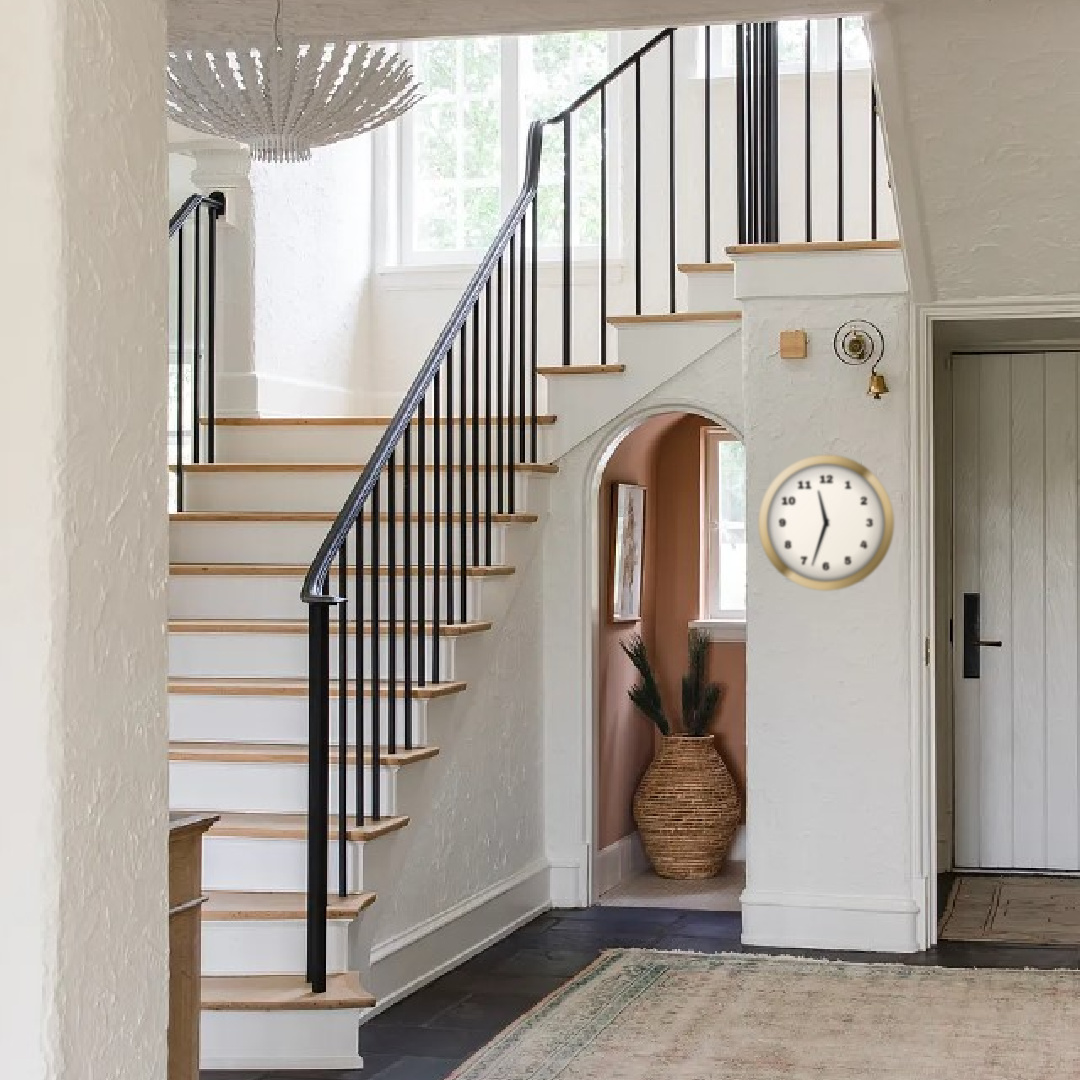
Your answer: 11 h 33 min
